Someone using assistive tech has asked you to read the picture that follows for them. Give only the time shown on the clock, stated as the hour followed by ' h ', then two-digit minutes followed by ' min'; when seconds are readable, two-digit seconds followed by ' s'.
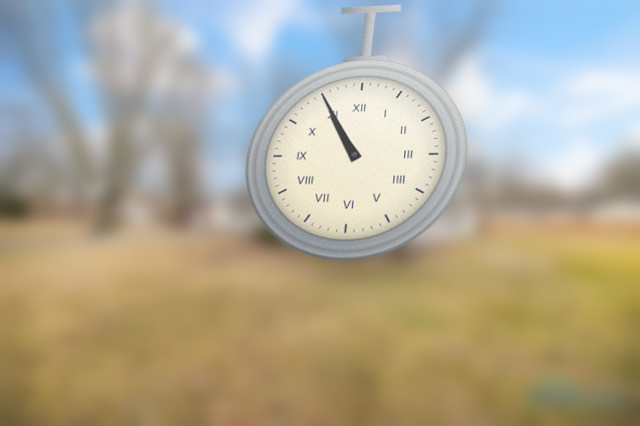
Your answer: 10 h 55 min
